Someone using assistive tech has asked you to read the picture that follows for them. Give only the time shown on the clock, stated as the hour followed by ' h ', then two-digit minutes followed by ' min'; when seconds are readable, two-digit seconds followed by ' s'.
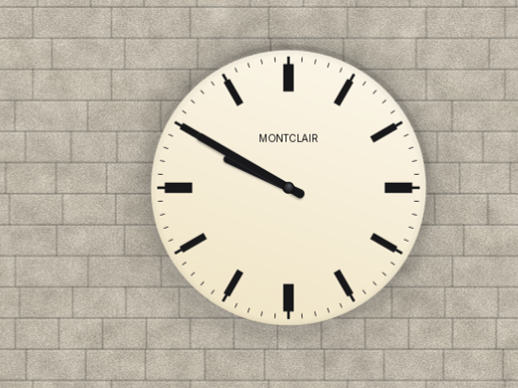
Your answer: 9 h 50 min
